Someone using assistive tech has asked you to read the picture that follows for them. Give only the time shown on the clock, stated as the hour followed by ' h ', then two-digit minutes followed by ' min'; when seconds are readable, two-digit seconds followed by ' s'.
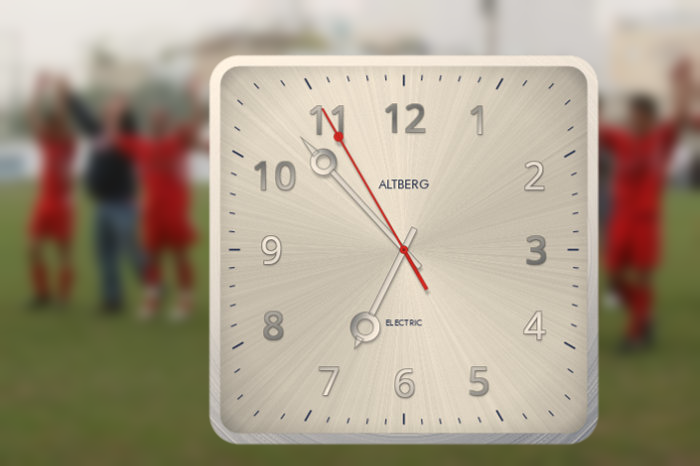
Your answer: 6 h 52 min 55 s
